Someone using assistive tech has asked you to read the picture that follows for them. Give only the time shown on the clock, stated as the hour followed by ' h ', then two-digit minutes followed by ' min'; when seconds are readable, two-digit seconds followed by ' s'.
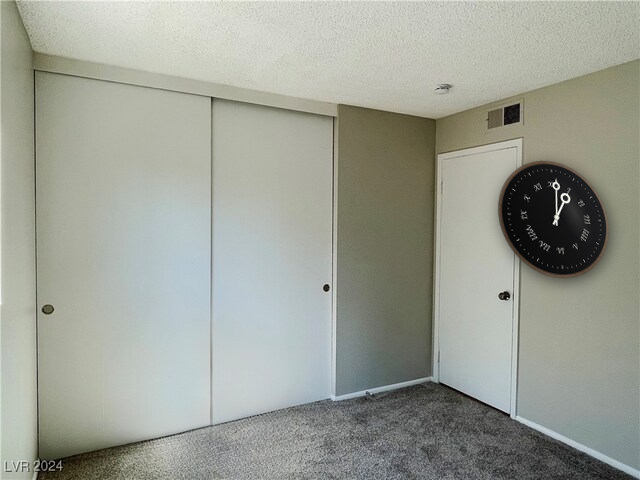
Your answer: 1 h 01 min
